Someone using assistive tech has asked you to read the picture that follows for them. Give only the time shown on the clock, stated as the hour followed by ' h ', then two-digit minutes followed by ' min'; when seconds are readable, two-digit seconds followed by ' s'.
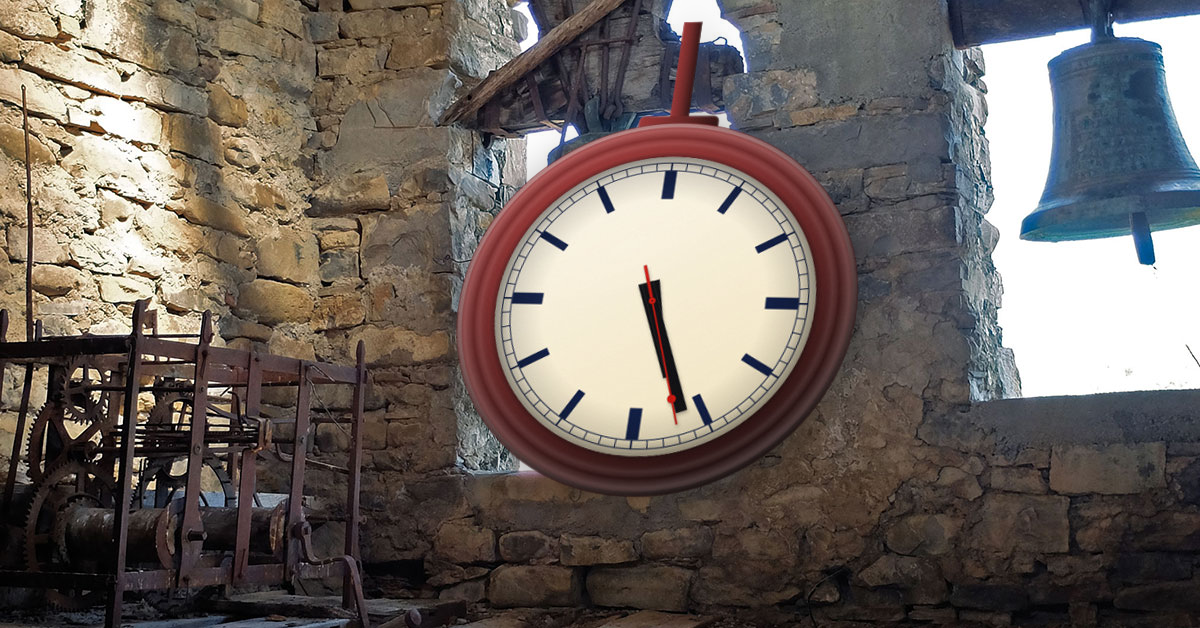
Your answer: 5 h 26 min 27 s
